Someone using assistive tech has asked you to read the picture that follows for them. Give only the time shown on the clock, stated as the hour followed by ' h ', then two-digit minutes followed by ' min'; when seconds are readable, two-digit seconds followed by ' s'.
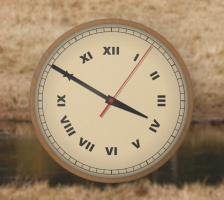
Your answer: 3 h 50 min 06 s
